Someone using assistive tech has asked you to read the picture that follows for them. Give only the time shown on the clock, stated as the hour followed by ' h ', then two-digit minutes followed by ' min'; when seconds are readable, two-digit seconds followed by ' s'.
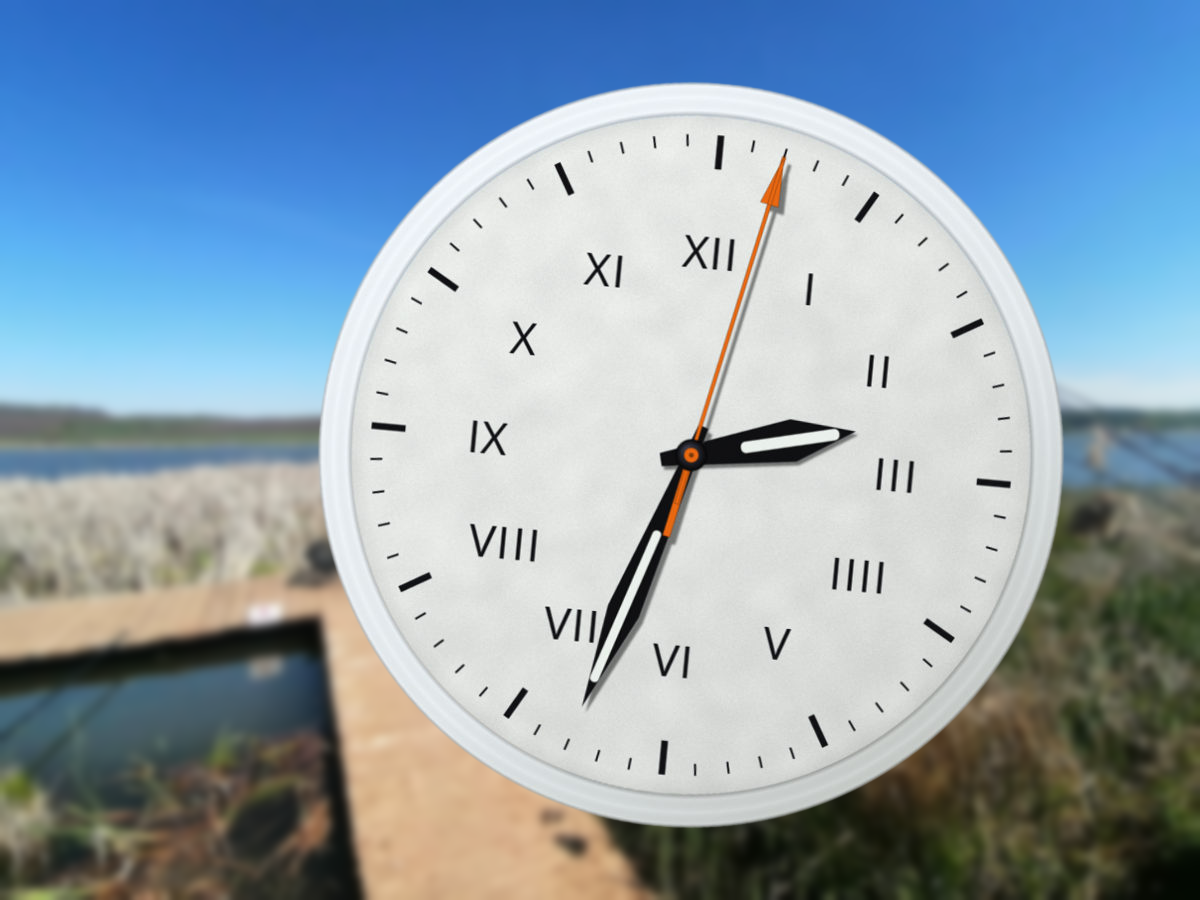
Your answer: 2 h 33 min 02 s
